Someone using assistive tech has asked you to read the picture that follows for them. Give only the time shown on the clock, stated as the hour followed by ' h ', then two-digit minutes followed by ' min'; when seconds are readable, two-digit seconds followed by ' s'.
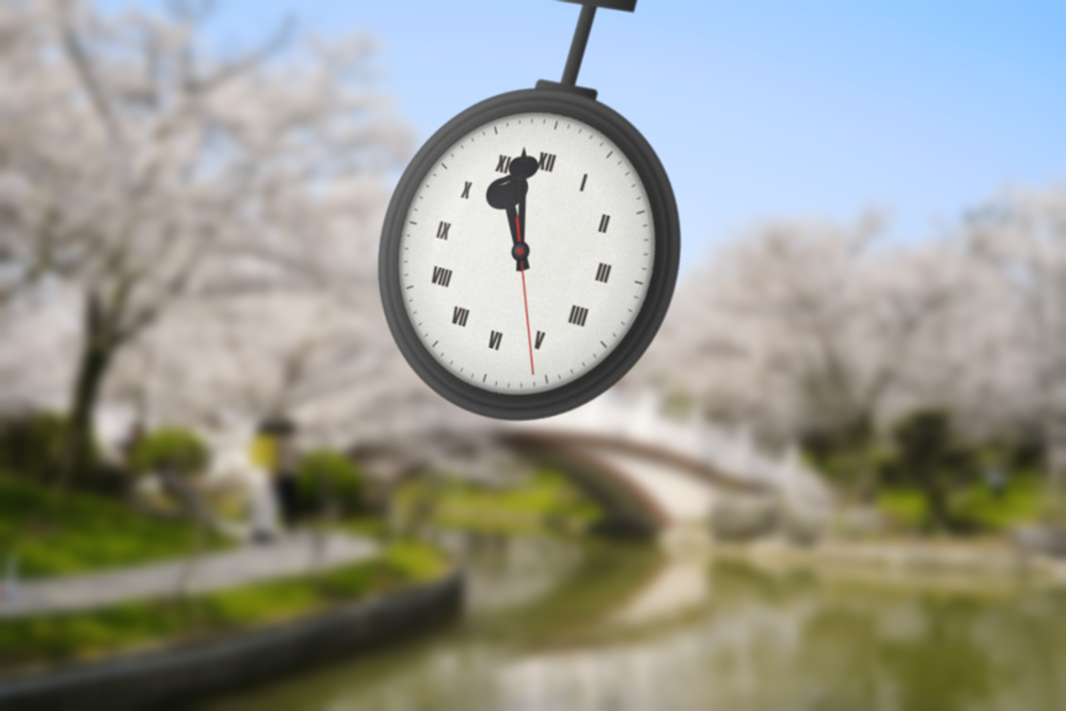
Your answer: 10 h 57 min 26 s
